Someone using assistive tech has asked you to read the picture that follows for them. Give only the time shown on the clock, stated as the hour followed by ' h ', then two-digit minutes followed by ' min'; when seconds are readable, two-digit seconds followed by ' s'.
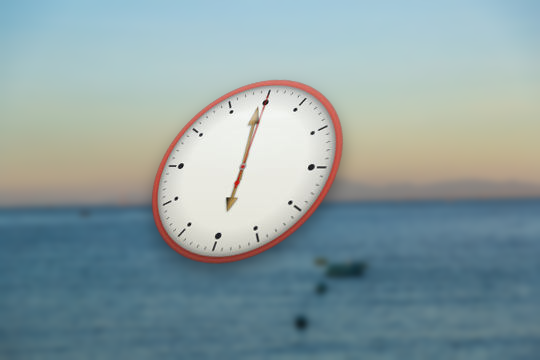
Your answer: 5 h 59 min 00 s
